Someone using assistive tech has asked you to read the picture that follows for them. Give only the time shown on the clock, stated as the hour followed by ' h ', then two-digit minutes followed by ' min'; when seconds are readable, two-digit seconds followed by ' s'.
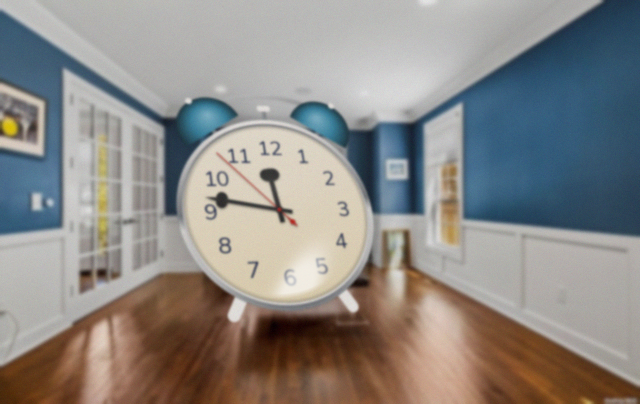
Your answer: 11 h 46 min 53 s
